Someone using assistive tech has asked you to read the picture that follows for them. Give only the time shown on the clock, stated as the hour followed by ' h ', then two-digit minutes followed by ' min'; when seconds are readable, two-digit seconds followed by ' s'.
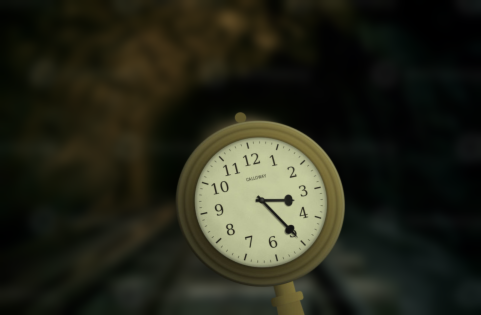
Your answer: 3 h 25 min
